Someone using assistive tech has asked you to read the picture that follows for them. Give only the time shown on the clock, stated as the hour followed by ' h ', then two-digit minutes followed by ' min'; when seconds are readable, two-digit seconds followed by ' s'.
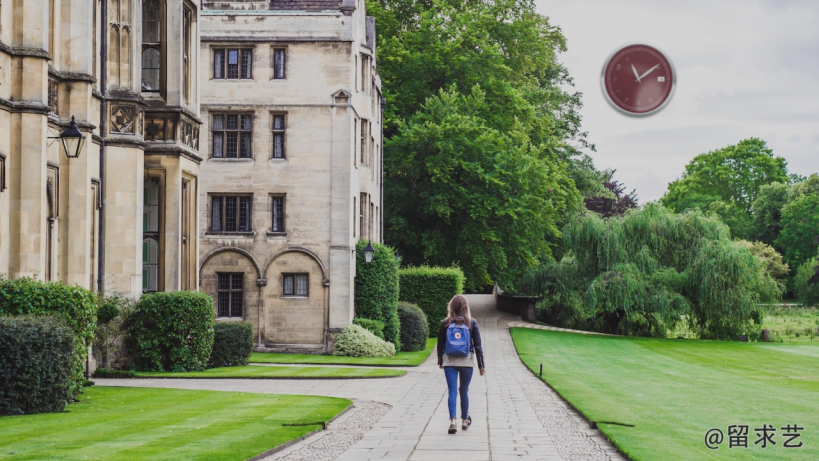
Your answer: 11 h 09 min
